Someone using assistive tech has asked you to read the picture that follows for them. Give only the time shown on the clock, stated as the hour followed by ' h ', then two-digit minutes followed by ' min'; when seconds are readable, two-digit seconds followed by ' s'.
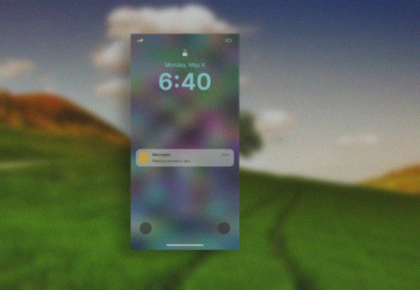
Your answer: 6 h 40 min
